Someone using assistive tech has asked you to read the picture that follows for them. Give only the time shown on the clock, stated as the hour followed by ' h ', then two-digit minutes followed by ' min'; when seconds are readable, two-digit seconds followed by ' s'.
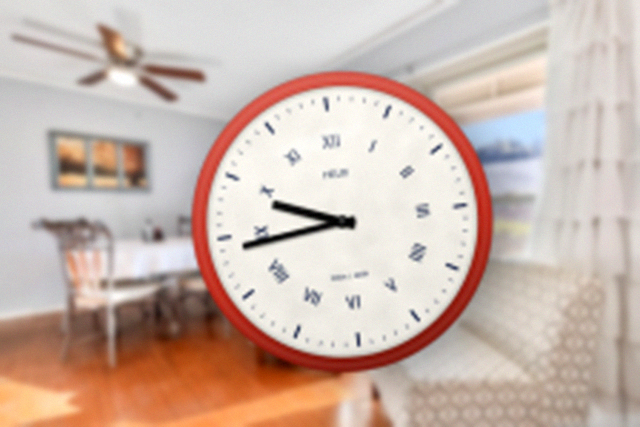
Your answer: 9 h 44 min
